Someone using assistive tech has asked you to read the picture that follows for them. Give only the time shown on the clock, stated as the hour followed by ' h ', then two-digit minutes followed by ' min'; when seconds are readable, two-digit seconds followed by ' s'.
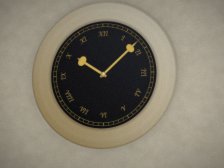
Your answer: 10 h 08 min
